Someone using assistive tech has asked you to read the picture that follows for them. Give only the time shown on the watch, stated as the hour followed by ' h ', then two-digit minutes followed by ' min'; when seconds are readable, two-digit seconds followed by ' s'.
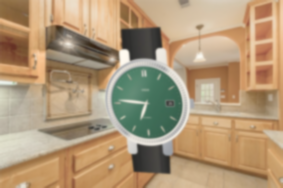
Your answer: 6 h 46 min
